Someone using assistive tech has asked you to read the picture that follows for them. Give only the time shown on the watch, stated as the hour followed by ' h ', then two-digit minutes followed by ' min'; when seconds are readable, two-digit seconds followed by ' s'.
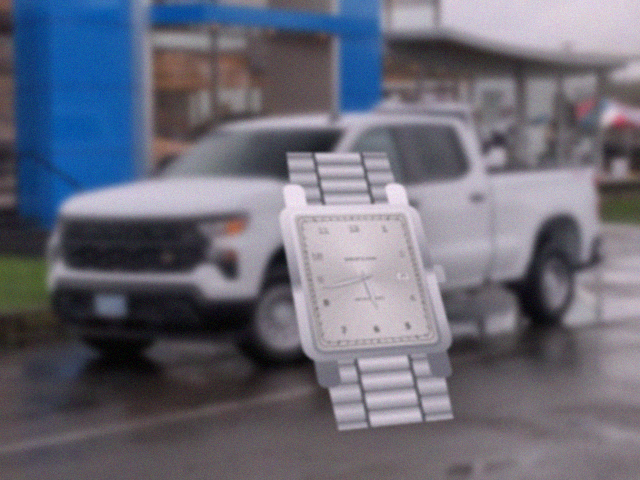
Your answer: 5 h 43 min
